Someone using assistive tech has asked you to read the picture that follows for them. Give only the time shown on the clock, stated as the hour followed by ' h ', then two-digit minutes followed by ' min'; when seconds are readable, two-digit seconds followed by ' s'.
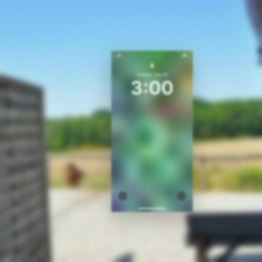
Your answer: 3 h 00 min
